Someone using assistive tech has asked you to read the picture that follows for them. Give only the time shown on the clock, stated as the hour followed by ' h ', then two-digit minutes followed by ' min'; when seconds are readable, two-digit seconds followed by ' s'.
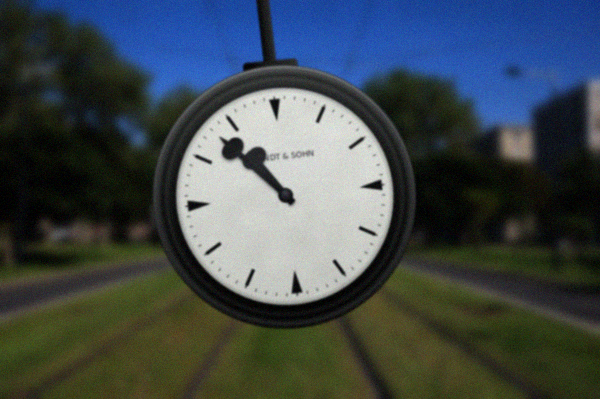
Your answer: 10 h 53 min
